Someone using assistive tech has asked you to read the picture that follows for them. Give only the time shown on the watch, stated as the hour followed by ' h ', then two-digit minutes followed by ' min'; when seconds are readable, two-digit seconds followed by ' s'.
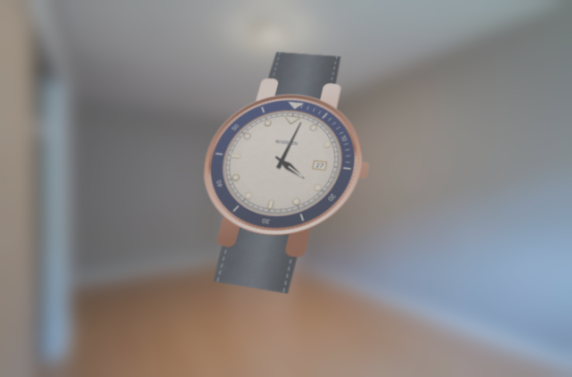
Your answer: 4 h 02 min
